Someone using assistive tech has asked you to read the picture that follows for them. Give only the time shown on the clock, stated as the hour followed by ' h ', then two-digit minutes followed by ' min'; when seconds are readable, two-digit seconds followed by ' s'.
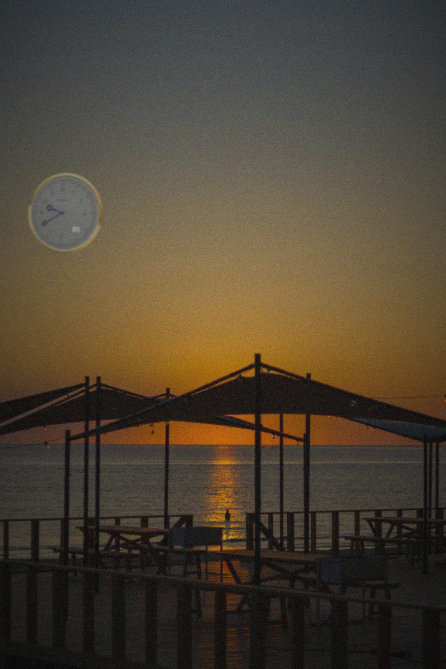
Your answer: 9 h 40 min
